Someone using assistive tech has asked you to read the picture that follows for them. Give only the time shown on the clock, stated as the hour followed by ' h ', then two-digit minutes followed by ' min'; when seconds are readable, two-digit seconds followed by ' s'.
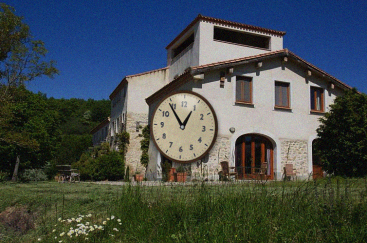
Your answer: 12 h 54 min
